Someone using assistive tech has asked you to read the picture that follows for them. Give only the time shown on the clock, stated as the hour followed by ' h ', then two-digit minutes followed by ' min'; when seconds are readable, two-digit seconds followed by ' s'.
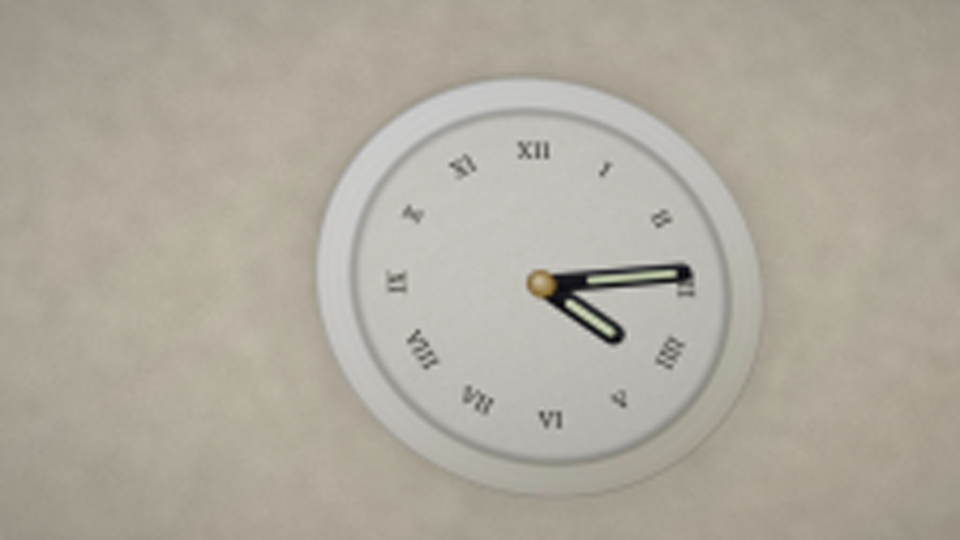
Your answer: 4 h 14 min
